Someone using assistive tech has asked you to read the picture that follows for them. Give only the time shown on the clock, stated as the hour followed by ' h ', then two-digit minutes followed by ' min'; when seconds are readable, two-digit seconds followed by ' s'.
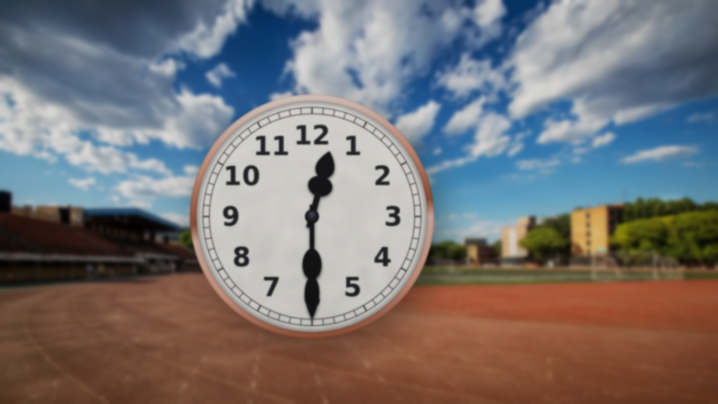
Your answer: 12 h 30 min
